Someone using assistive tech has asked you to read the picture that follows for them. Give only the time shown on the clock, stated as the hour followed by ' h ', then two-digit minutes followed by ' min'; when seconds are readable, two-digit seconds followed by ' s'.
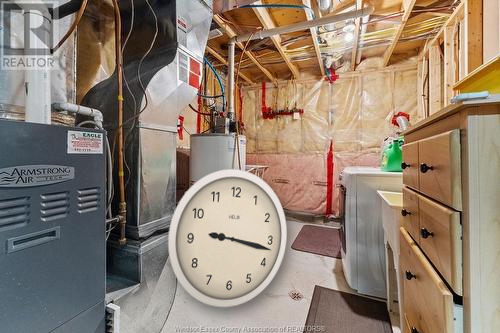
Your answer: 9 h 17 min
